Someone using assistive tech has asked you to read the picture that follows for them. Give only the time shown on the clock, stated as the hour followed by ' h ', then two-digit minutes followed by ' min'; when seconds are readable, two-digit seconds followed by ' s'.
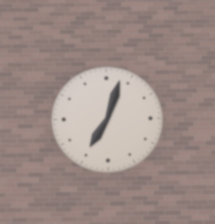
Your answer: 7 h 03 min
